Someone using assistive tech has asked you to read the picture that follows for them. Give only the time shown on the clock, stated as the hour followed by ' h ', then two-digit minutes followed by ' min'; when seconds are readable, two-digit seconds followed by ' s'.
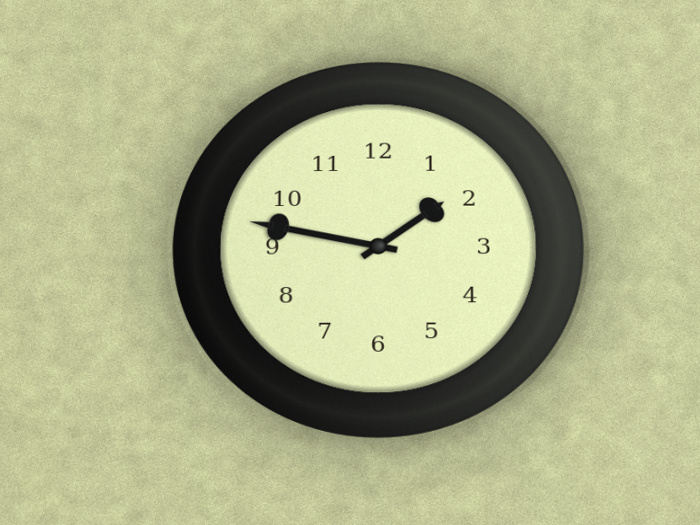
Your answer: 1 h 47 min
